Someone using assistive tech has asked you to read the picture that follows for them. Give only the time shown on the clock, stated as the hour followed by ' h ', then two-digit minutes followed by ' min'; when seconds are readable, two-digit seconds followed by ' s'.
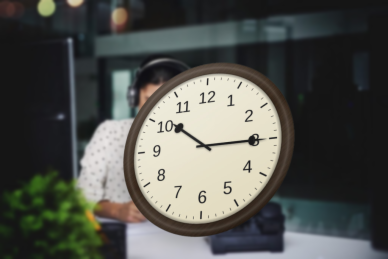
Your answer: 10 h 15 min
